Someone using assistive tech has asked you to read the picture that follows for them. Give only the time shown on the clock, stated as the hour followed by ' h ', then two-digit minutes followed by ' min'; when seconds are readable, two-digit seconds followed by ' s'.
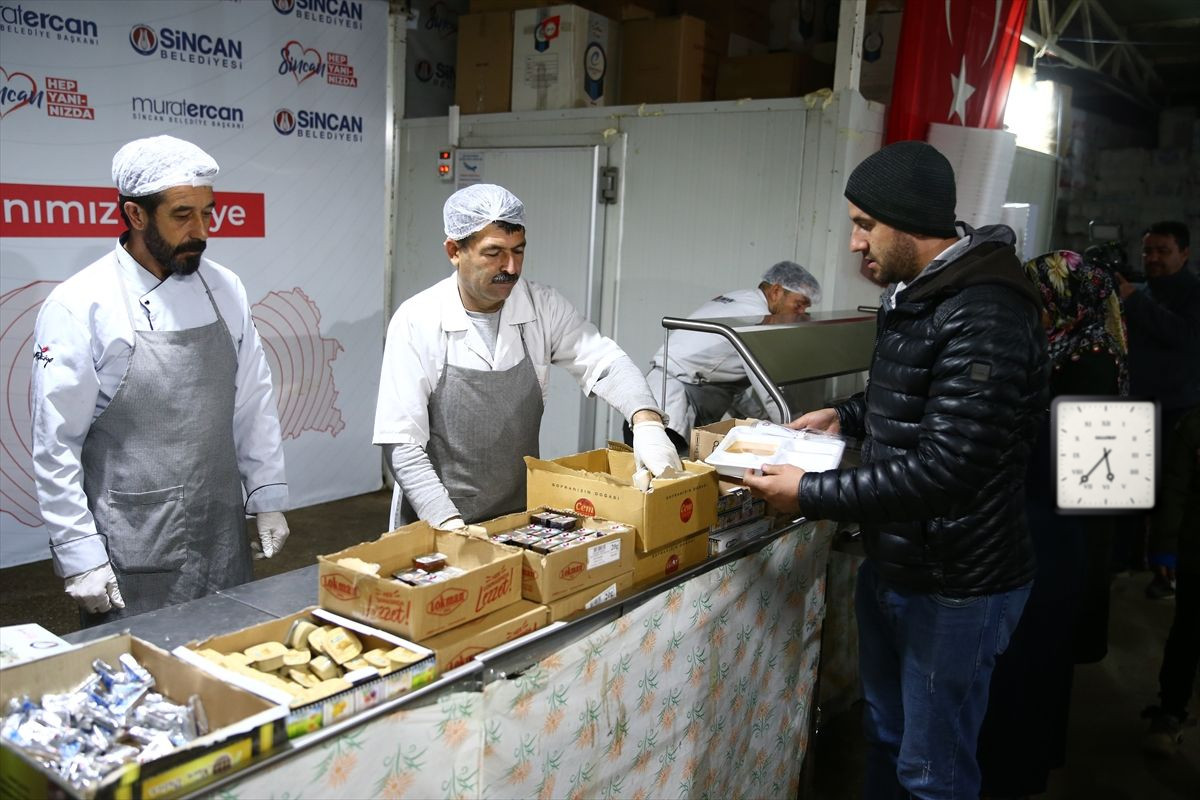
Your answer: 5 h 37 min
